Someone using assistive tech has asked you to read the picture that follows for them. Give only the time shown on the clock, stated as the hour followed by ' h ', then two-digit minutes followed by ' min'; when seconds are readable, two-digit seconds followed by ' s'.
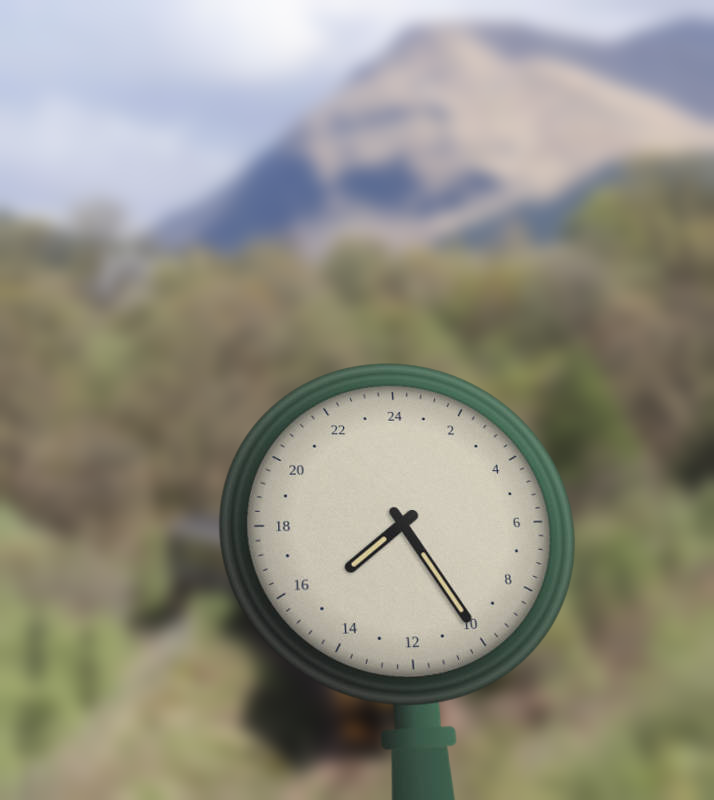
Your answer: 15 h 25 min
